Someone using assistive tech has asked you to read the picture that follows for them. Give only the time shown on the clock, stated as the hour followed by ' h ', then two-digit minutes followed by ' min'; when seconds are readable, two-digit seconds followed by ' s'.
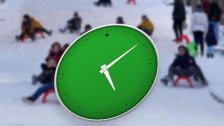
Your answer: 5 h 09 min
